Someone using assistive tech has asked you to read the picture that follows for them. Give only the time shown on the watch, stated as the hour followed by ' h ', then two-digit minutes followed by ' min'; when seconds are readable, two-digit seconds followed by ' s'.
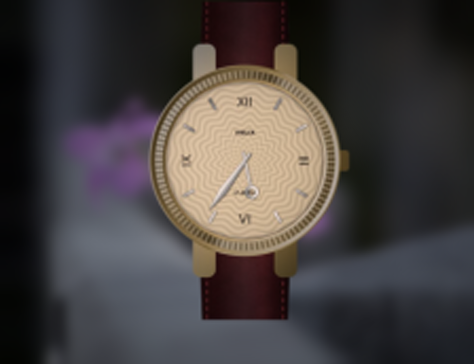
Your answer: 5 h 36 min
